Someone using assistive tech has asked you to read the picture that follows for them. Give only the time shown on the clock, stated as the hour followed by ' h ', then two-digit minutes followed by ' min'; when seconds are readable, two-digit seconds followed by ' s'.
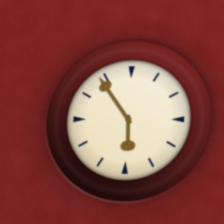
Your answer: 5 h 54 min
